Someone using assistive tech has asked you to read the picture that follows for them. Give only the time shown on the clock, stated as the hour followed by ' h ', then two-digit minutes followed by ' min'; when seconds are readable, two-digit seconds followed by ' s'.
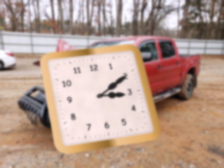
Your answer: 3 h 10 min
